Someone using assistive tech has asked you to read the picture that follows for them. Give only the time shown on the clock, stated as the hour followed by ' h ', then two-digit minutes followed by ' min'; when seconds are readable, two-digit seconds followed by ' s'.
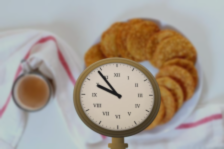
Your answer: 9 h 54 min
